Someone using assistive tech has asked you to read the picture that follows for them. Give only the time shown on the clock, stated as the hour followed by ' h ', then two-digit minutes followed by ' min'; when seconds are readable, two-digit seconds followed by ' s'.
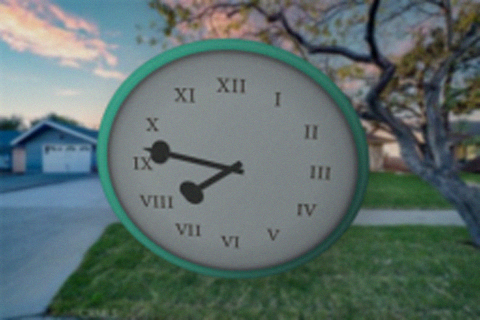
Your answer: 7 h 47 min
